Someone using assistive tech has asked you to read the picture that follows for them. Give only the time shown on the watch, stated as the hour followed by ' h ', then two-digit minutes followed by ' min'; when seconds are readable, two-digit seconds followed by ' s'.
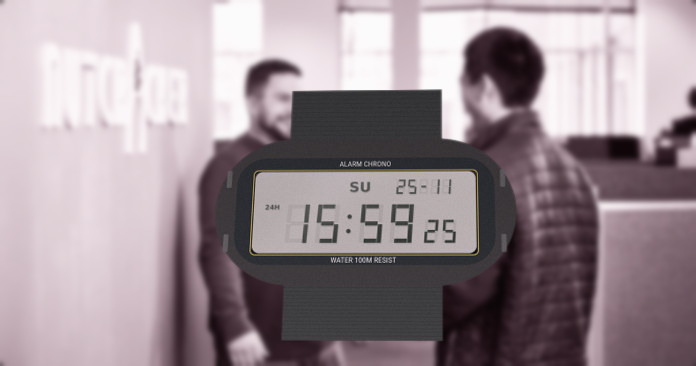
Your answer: 15 h 59 min 25 s
